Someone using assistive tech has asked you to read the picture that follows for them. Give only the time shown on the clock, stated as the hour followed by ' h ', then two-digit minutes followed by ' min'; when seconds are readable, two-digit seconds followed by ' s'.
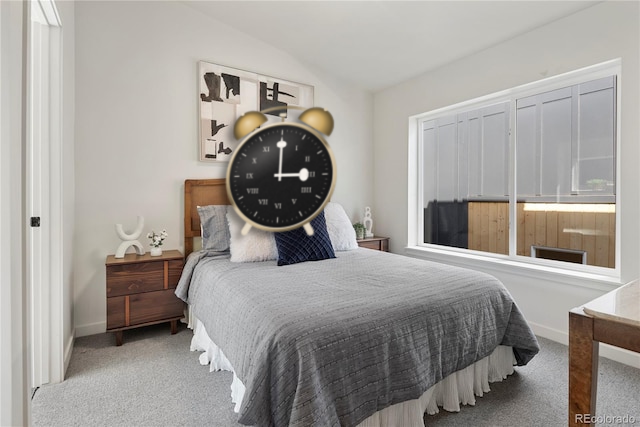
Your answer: 3 h 00 min
